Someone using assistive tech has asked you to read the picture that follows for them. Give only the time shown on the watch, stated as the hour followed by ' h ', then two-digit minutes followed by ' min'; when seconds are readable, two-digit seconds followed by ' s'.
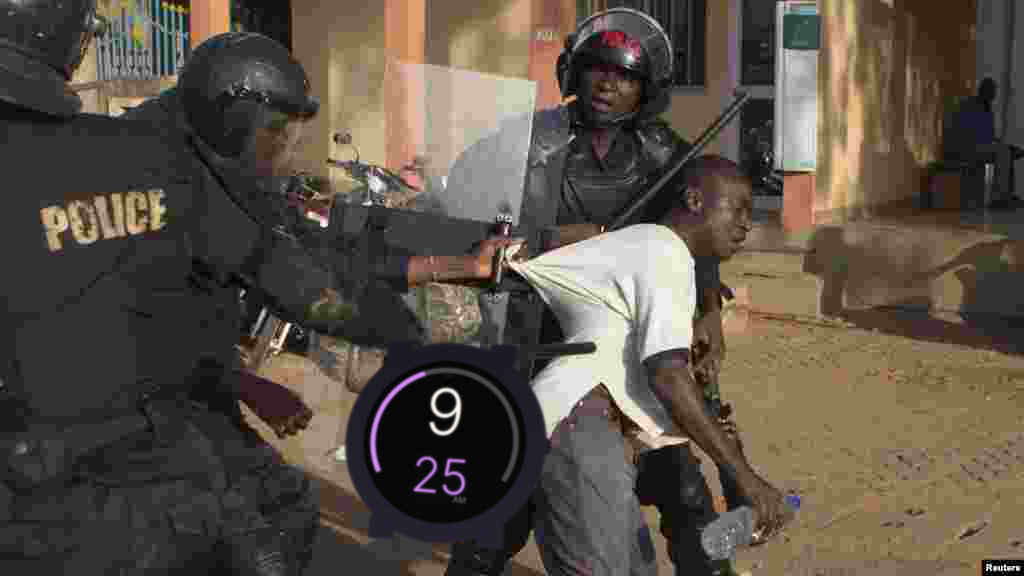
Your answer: 9 h 25 min
